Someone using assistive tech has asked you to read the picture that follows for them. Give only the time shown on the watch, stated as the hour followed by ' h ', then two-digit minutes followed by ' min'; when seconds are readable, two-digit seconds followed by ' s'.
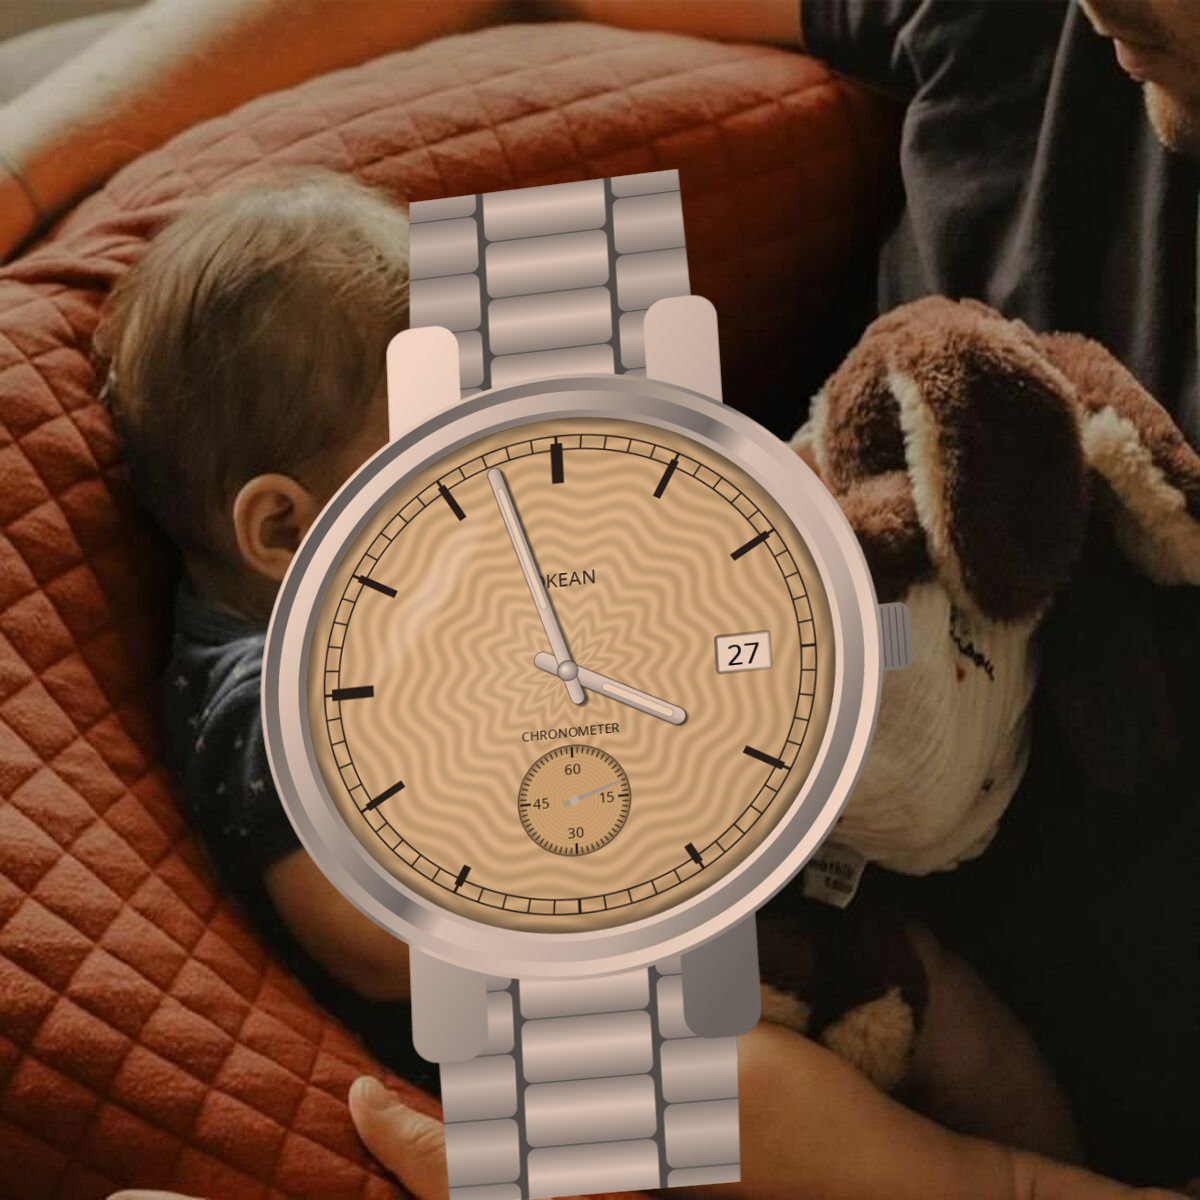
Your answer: 3 h 57 min 12 s
